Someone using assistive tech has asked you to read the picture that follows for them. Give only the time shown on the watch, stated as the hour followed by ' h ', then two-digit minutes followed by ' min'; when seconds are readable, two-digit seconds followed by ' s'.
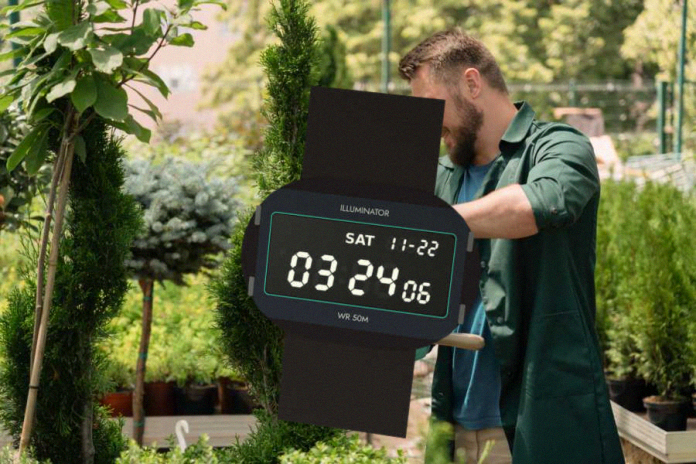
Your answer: 3 h 24 min 06 s
